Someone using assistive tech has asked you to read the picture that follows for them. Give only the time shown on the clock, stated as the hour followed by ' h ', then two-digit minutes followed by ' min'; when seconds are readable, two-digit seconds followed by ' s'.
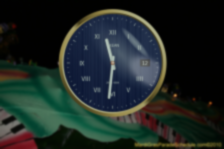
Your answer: 11 h 31 min
